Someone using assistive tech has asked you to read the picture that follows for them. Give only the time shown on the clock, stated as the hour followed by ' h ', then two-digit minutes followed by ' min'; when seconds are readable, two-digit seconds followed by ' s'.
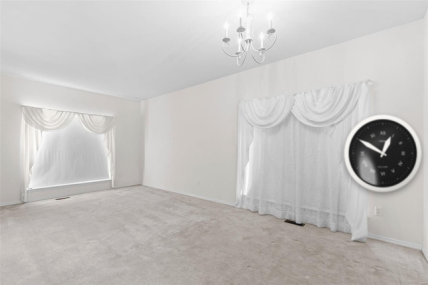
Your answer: 12 h 50 min
